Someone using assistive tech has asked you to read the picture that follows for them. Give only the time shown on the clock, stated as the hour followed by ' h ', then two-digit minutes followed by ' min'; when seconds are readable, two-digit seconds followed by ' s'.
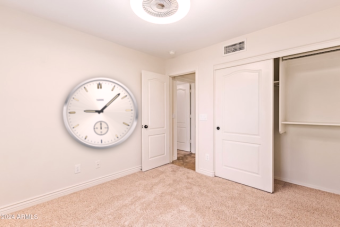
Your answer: 9 h 08 min
